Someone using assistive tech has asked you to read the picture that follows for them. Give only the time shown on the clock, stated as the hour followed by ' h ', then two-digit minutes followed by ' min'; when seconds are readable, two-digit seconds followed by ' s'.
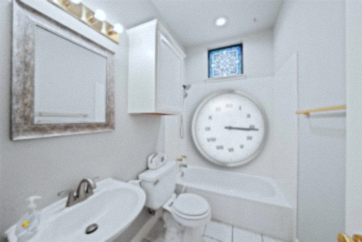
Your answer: 3 h 16 min
